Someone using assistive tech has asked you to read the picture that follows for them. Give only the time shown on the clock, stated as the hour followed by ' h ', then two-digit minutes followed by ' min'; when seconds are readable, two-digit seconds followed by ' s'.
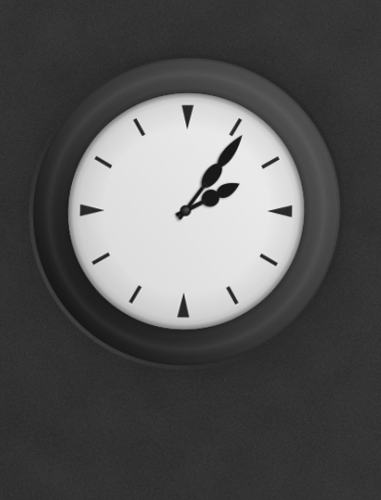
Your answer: 2 h 06 min
